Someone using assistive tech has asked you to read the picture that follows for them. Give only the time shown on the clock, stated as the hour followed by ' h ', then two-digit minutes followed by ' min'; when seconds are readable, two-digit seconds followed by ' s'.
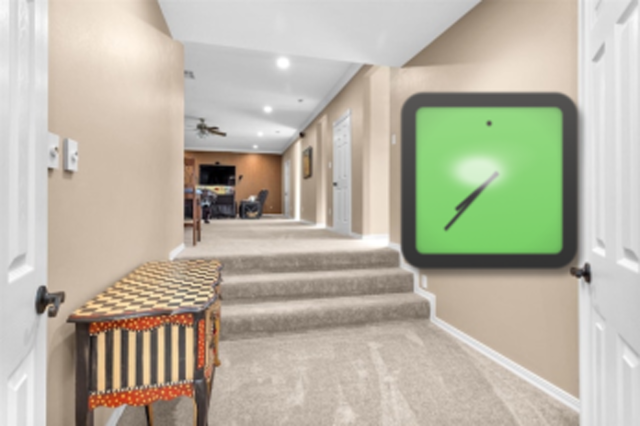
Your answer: 7 h 37 min
